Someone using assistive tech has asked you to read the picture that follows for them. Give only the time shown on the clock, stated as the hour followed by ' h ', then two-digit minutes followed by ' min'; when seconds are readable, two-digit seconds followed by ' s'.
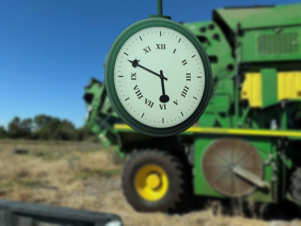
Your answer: 5 h 49 min
